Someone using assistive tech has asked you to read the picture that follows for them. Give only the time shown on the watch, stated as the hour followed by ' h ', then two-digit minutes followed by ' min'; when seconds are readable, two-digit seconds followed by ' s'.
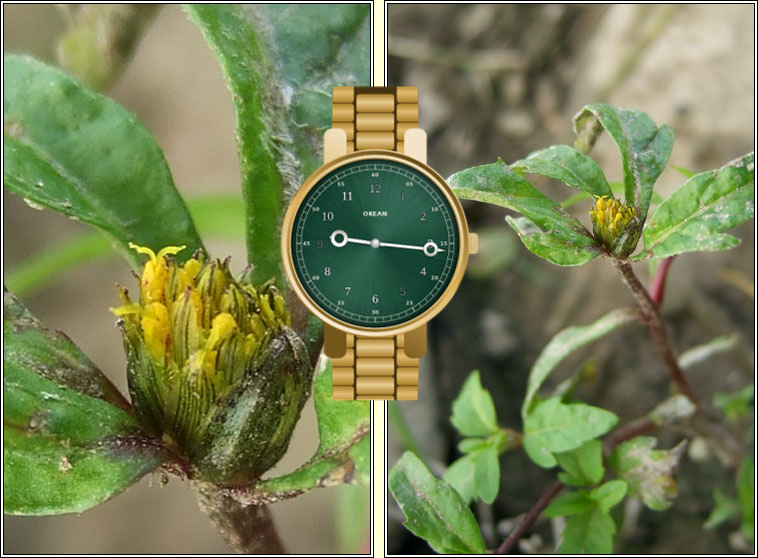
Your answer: 9 h 16 min
